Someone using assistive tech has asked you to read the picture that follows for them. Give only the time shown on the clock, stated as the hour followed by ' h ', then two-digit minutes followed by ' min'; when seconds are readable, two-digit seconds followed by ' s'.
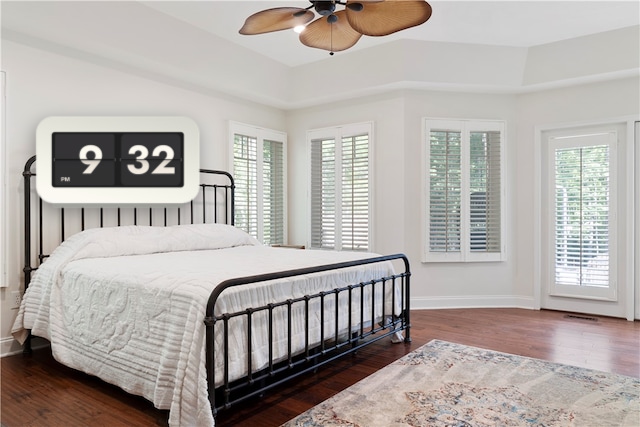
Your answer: 9 h 32 min
